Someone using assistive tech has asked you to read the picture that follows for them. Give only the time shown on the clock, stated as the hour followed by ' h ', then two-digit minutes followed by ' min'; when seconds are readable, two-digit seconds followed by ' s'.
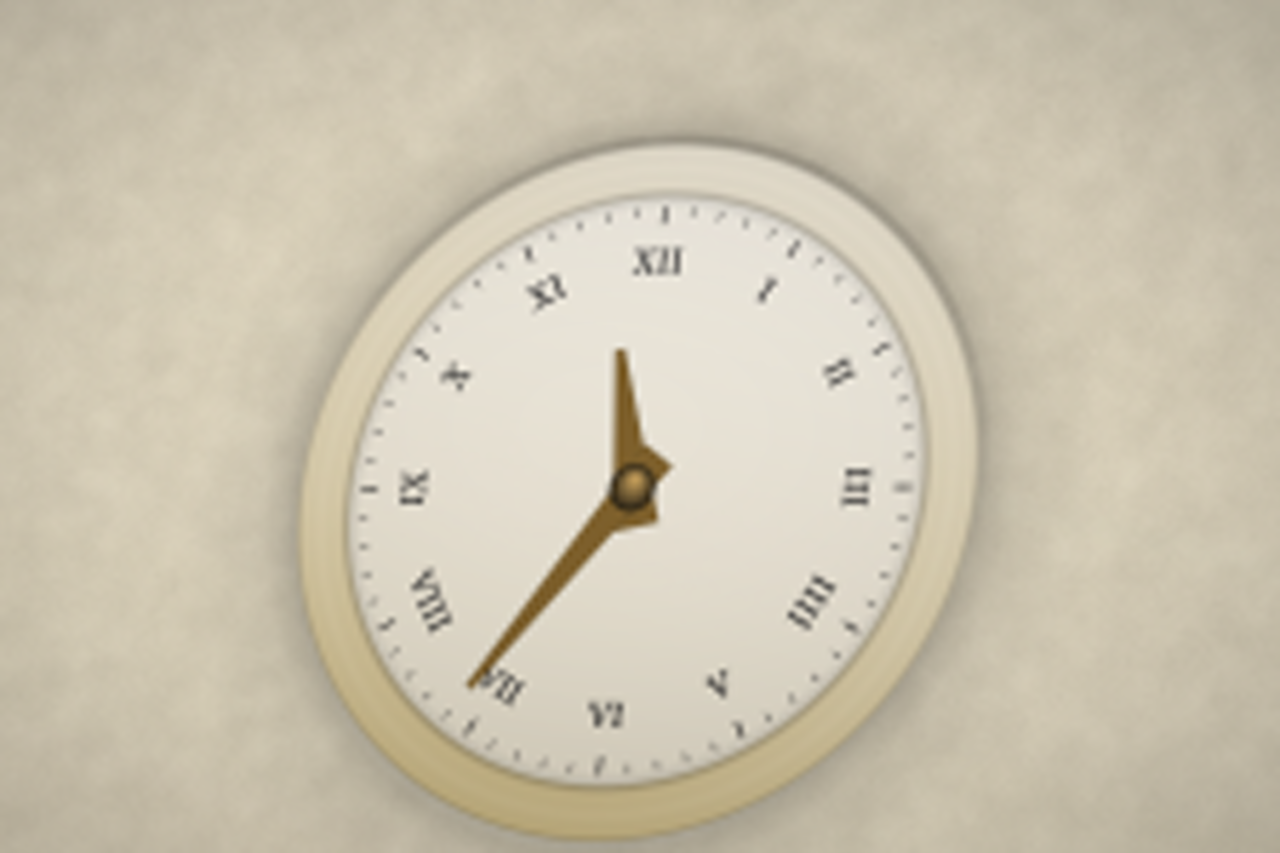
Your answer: 11 h 36 min
